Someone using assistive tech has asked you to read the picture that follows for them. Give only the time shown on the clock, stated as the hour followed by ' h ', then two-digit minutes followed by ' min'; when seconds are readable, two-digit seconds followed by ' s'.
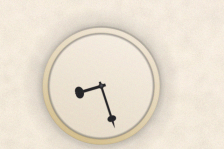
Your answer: 8 h 27 min
